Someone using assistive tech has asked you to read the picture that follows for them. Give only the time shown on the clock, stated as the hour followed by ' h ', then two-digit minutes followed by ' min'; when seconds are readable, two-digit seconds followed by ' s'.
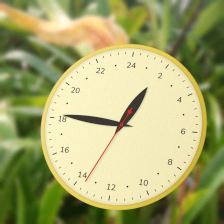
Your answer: 1 h 45 min 34 s
